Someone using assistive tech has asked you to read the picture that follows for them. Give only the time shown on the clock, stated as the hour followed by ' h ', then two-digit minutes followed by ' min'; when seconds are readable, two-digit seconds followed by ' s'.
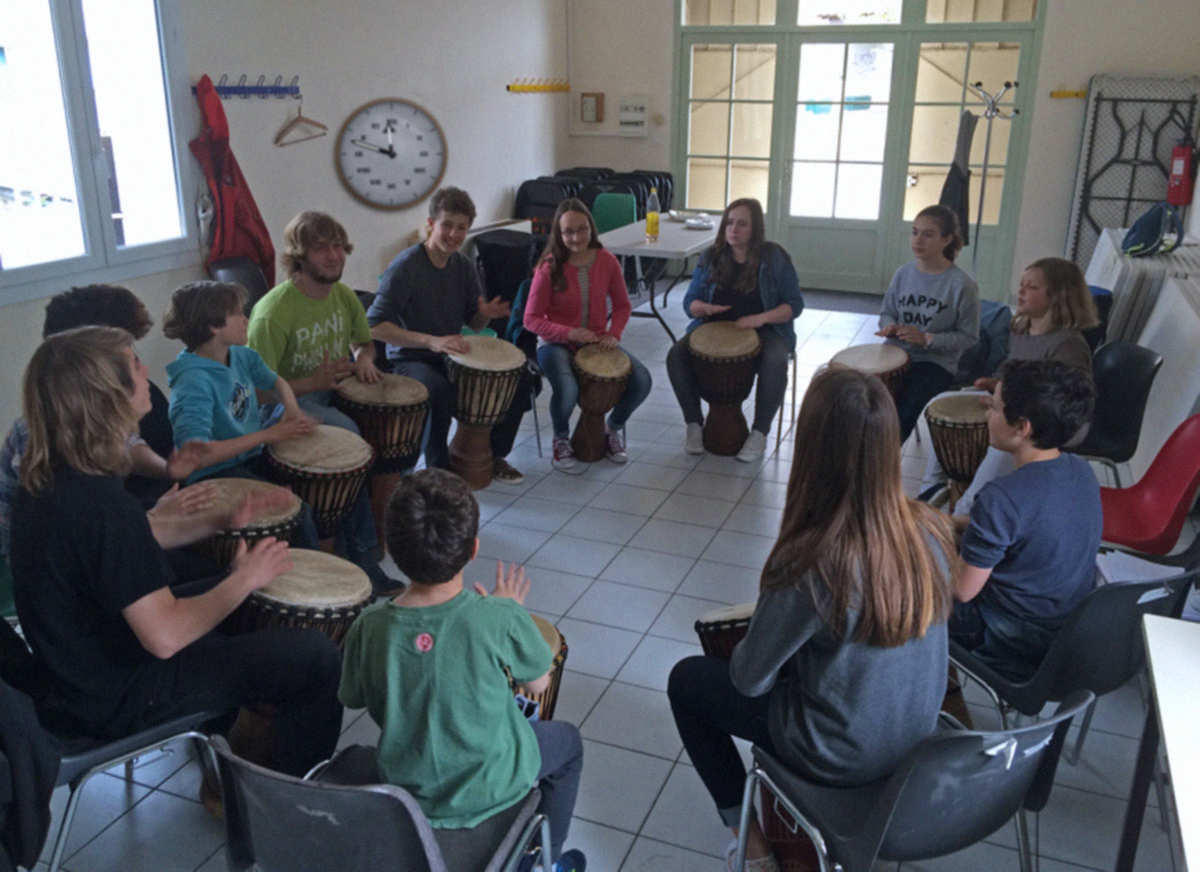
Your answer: 11 h 48 min
